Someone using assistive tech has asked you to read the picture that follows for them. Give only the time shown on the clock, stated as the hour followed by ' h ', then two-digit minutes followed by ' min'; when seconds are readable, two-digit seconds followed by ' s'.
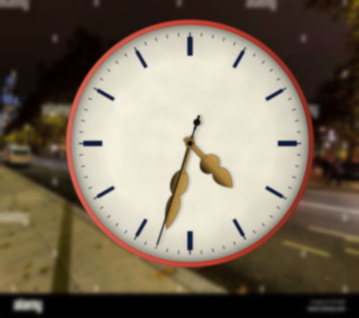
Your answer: 4 h 32 min 33 s
